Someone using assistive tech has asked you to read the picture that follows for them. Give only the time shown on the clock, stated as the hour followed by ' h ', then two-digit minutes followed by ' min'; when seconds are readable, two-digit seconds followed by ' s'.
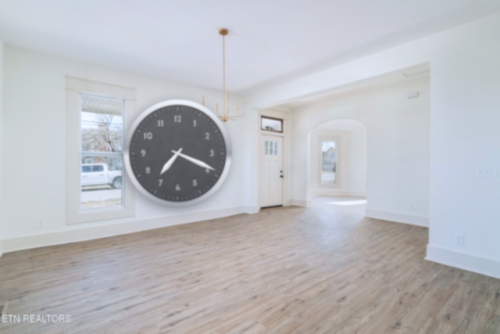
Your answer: 7 h 19 min
